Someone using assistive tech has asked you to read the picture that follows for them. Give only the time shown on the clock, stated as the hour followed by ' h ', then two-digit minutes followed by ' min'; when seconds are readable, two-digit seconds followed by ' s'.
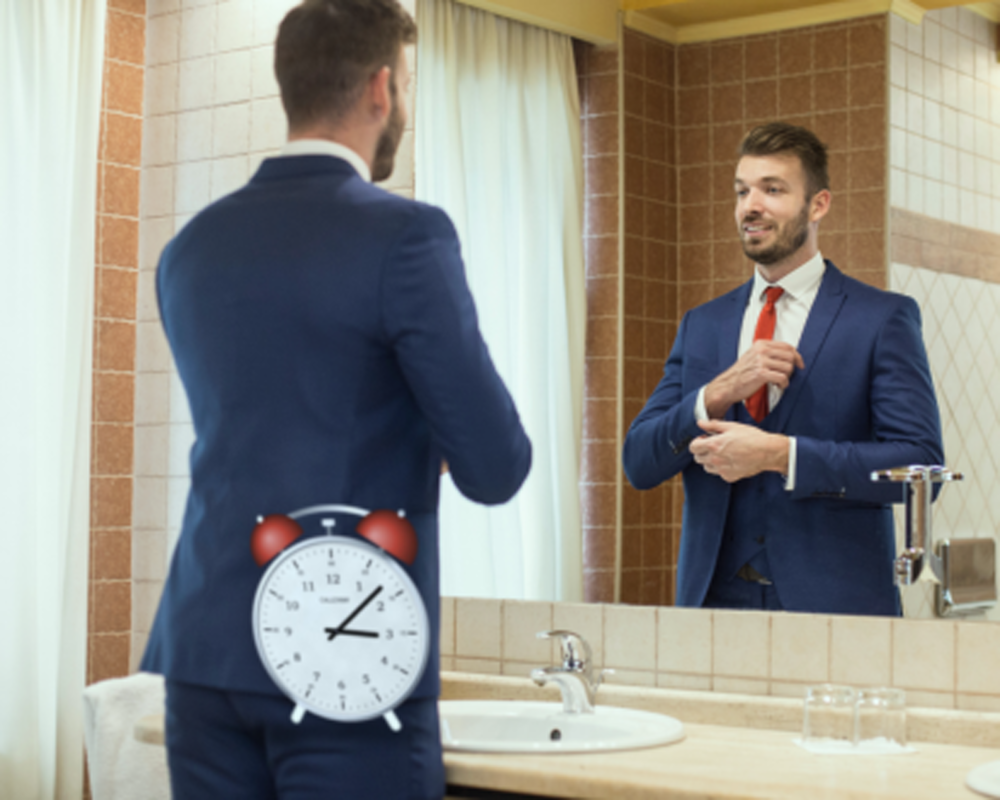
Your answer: 3 h 08 min
